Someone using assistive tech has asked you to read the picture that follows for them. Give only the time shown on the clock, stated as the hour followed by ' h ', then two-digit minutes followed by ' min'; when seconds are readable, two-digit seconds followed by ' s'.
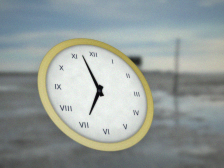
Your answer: 6 h 57 min
